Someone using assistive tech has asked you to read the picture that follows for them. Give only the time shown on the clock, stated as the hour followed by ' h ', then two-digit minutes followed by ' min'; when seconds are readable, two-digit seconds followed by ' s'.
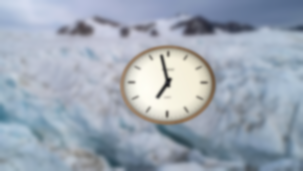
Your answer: 6 h 58 min
